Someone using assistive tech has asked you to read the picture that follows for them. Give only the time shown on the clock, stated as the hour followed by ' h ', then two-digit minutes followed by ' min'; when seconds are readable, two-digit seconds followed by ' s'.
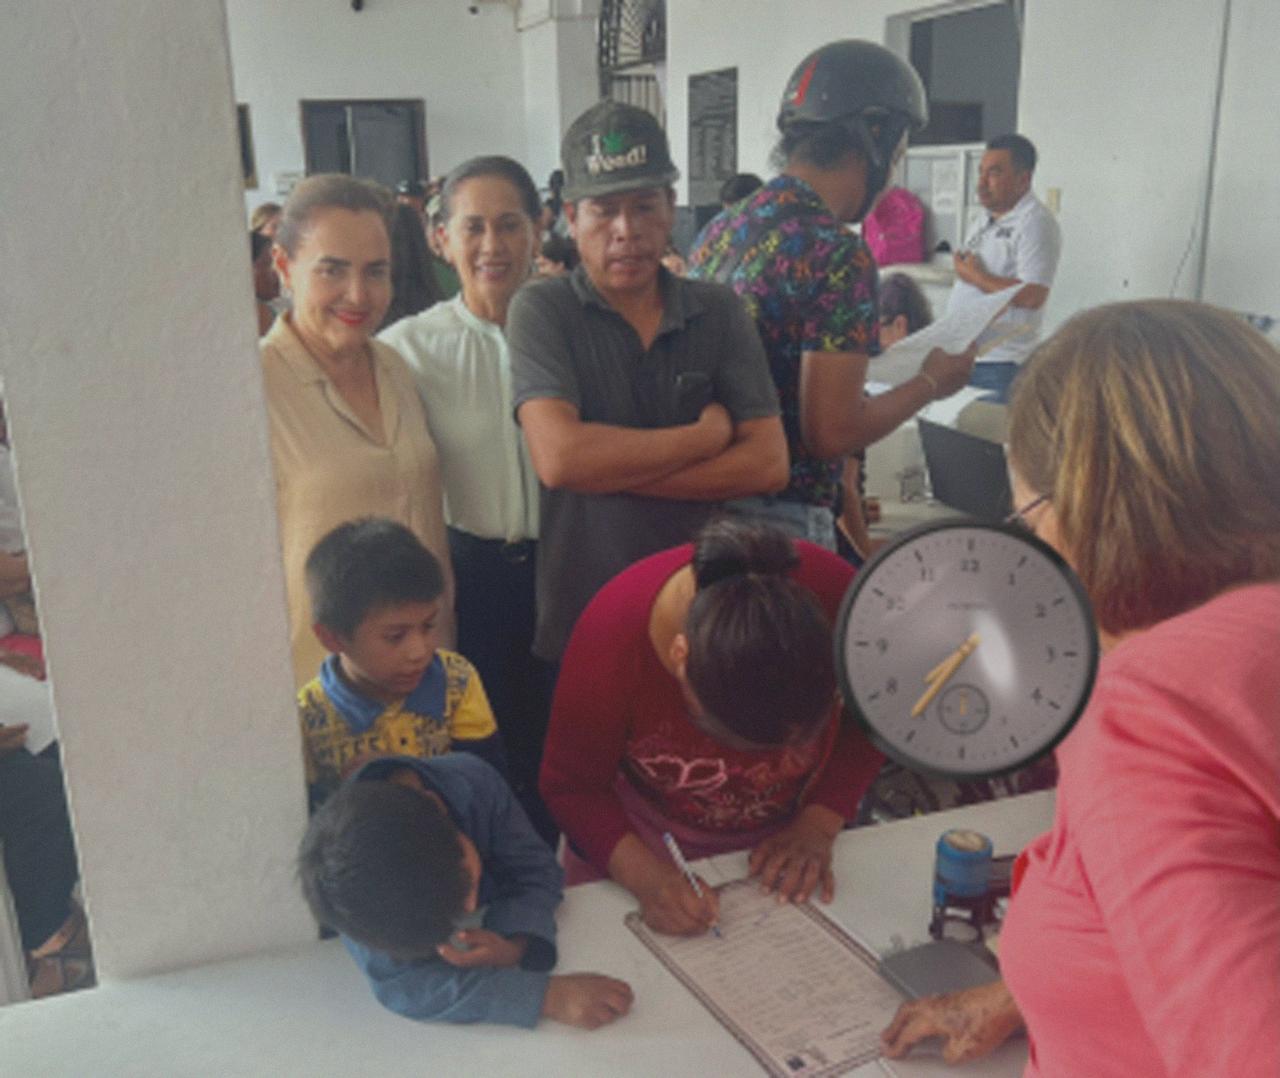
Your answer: 7 h 36 min
